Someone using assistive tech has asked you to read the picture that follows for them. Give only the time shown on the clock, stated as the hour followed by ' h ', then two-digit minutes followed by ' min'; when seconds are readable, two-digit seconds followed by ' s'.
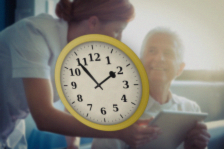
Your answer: 1 h 54 min
